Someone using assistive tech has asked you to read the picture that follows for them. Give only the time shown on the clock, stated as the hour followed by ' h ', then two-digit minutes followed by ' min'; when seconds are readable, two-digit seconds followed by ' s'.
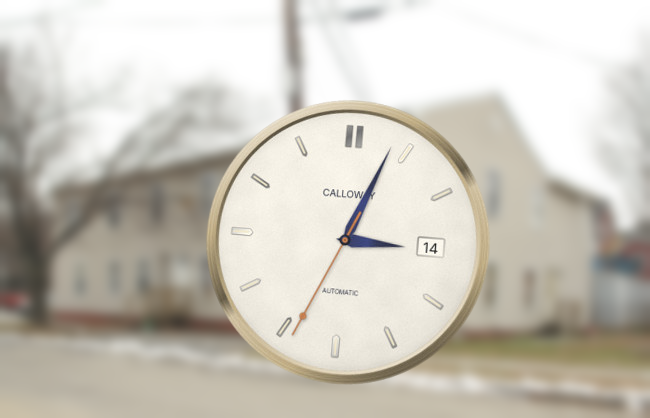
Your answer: 3 h 03 min 34 s
